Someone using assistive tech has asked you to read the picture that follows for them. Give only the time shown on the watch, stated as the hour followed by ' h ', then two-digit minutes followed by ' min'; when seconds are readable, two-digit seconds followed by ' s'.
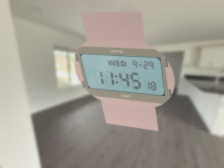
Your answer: 11 h 45 min 18 s
